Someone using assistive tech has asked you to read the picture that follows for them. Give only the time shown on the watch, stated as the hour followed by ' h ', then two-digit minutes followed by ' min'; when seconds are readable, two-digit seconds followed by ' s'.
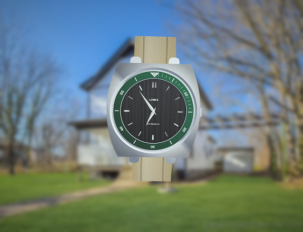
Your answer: 6 h 54 min
